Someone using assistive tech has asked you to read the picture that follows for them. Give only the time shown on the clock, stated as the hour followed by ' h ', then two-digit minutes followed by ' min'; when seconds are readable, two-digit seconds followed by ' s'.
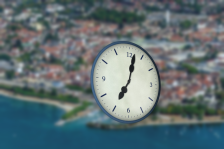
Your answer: 7 h 02 min
